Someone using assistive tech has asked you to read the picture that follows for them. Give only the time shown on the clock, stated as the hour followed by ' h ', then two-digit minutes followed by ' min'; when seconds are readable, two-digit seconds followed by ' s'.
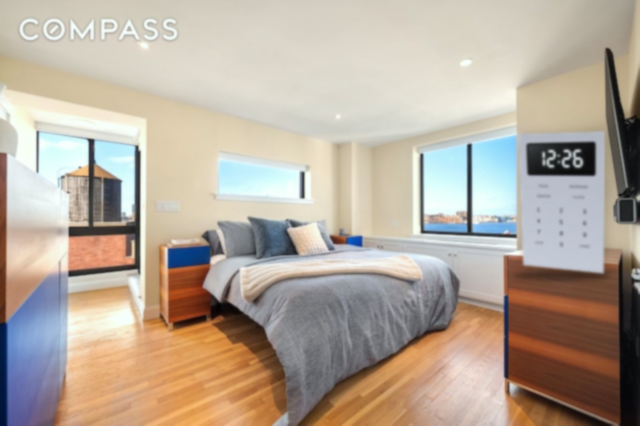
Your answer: 12 h 26 min
